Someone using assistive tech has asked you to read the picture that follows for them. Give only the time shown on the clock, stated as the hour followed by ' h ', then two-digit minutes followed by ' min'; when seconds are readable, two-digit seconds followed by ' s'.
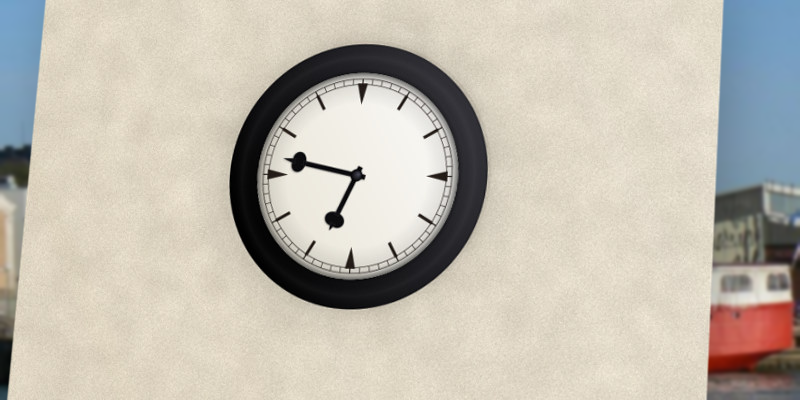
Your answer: 6 h 47 min
